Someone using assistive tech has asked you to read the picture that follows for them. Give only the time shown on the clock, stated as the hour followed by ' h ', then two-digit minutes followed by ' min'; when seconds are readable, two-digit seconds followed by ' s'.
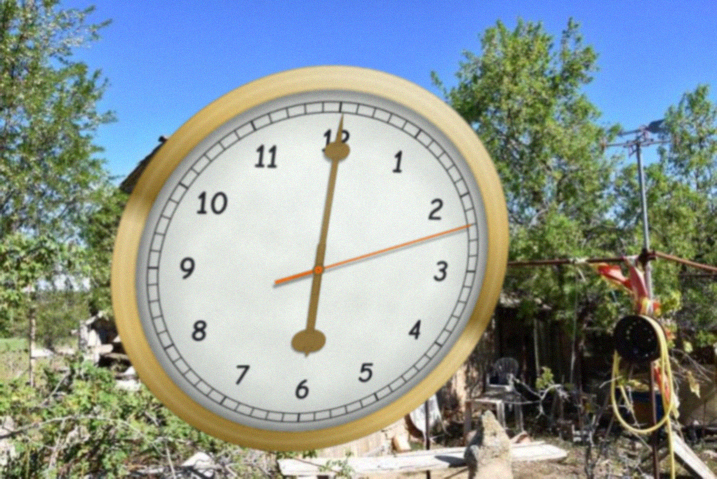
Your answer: 6 h 00 min 12 s
